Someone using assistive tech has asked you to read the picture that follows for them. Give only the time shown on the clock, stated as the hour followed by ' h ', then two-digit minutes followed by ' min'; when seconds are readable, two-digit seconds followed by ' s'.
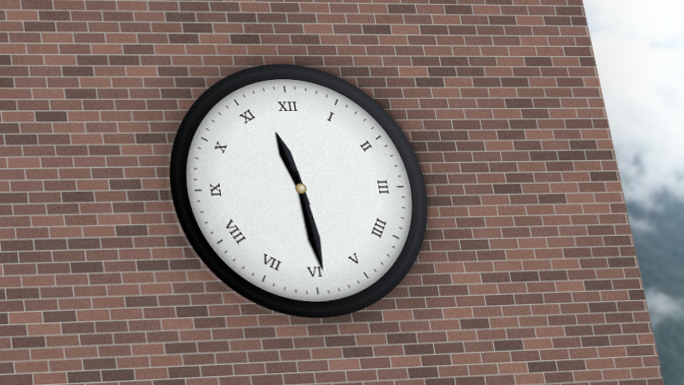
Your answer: 11 h 29 min
